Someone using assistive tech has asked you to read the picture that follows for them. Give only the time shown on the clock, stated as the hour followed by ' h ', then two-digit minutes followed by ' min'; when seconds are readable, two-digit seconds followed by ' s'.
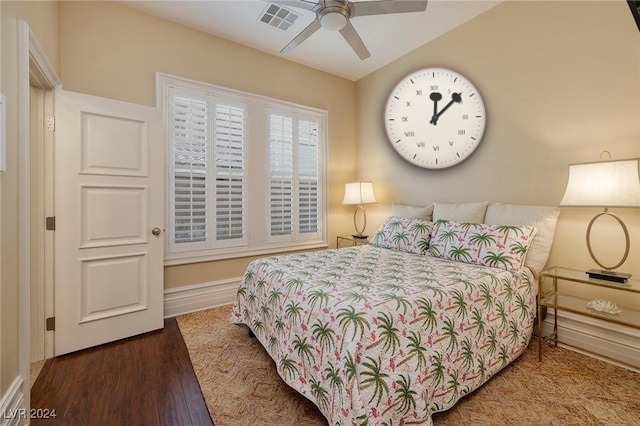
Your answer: 12 h 08 min
